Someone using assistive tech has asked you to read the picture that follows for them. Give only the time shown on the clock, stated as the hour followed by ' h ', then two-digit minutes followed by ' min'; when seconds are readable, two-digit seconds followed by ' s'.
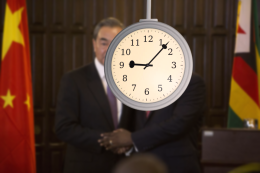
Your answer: 9 h 07 min
